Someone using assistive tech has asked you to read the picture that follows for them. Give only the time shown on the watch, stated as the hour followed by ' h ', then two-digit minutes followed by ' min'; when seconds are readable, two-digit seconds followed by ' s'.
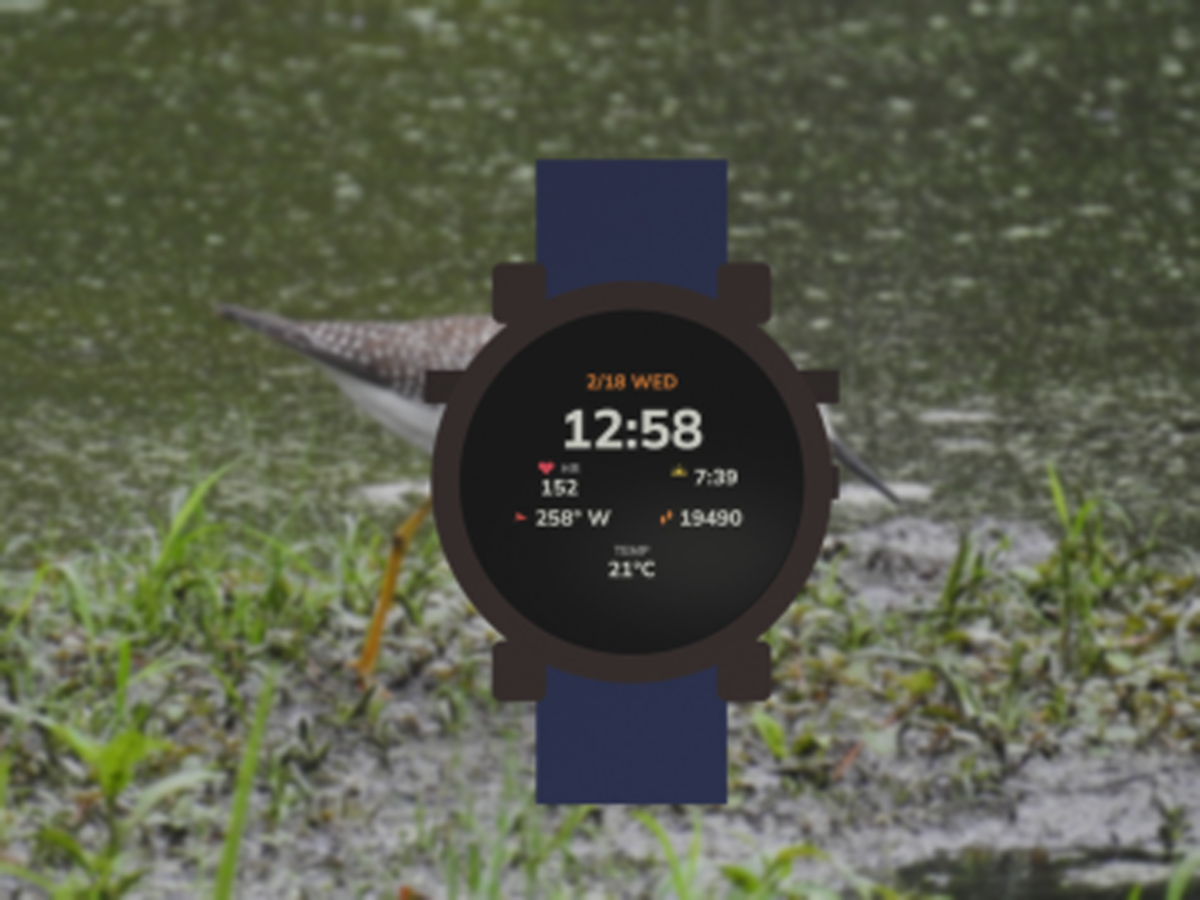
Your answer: 12 h 58 min
